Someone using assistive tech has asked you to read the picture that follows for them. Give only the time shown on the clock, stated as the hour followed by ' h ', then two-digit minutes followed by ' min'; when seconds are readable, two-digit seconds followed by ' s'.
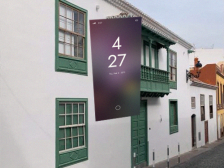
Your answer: 4 h 27 min
